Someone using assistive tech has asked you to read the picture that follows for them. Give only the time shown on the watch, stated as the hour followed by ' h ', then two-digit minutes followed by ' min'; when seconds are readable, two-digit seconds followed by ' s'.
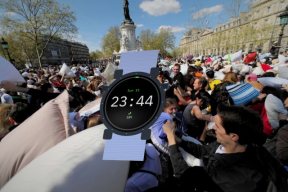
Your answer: 23 h 44 min
